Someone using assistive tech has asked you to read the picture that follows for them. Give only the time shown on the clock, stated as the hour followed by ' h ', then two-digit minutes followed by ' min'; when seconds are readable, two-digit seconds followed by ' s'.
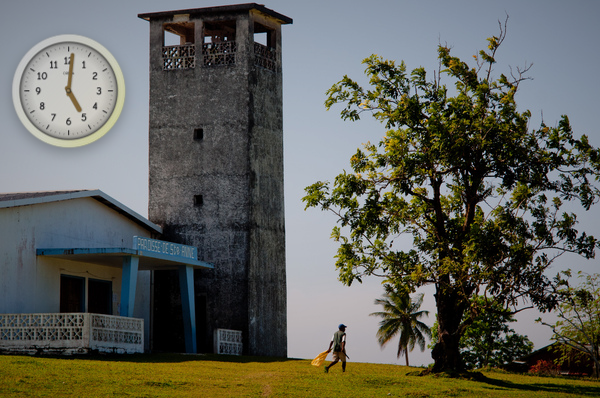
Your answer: 5 h 01 min
